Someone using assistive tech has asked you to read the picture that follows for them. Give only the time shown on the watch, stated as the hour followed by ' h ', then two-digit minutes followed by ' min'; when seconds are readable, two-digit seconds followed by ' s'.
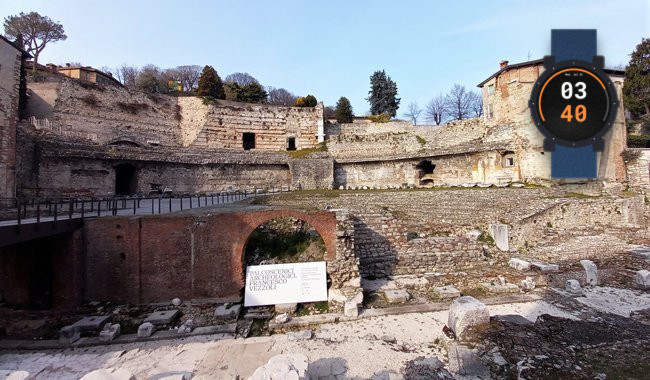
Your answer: 3 h 40 min
